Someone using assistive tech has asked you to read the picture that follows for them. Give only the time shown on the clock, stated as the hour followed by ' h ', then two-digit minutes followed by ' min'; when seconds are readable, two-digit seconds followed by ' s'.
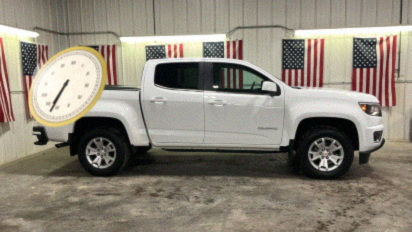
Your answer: 6 h 32 min
